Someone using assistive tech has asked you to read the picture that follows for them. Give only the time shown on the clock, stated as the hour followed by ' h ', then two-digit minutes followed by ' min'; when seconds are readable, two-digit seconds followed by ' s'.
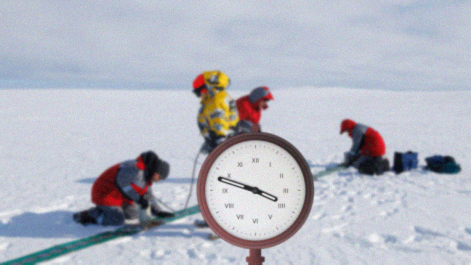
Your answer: 3 h 48 min
